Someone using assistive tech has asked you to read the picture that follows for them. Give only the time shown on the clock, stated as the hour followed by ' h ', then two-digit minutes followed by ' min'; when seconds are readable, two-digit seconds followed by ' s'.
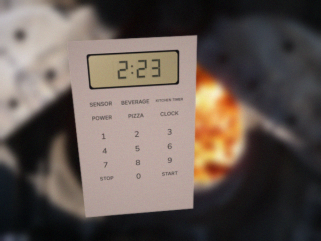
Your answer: 2 h 23 min
